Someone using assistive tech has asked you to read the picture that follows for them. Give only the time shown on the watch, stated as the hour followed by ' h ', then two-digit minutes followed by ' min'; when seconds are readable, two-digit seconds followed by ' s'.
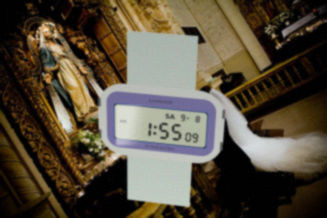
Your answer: 1 h 55 min
